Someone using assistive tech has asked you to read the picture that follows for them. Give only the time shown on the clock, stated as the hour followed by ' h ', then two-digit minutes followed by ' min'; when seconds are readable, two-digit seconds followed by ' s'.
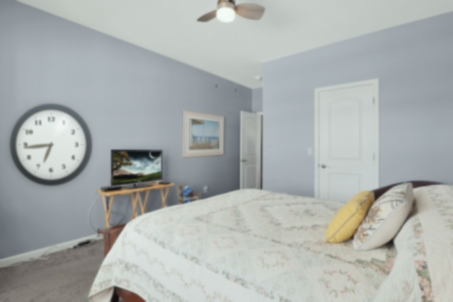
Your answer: 6 h 44 min
